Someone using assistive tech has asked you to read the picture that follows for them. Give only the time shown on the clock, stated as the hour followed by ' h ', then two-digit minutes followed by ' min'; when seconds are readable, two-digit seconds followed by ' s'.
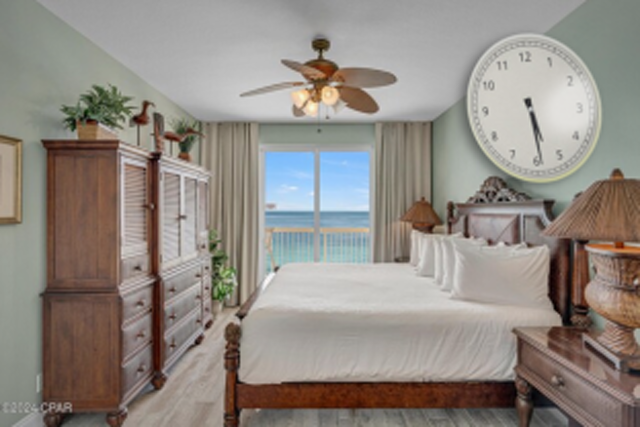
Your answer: 5 h 29 min
